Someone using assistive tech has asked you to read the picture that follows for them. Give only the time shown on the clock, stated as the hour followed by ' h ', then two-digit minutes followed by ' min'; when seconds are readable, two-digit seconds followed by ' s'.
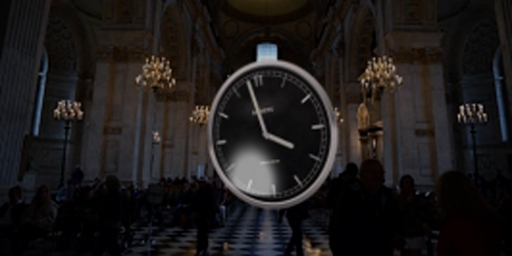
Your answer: 3 h 58 min
